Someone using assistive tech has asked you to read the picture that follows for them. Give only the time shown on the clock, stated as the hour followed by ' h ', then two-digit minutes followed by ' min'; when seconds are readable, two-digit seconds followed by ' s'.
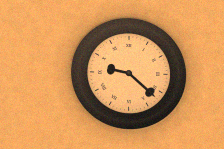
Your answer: 9 h 22 min
